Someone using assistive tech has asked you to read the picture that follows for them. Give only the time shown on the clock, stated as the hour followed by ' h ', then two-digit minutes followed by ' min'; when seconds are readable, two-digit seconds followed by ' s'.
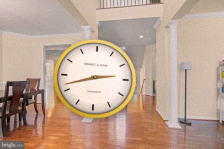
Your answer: 2 h 42 min
